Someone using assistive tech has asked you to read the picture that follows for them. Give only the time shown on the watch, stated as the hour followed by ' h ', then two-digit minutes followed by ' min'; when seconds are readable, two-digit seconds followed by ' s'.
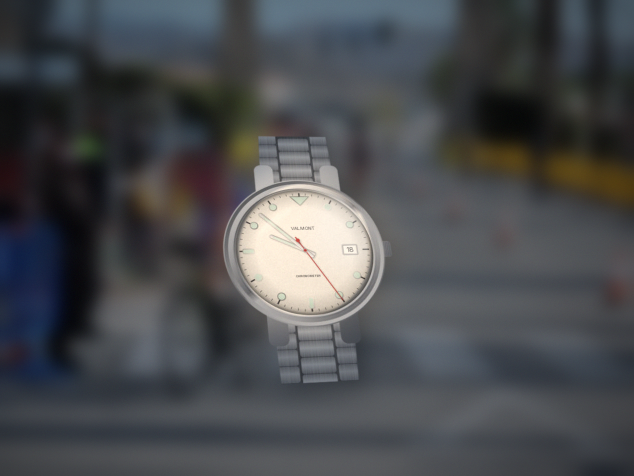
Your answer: 9 h 52 min 25 s
